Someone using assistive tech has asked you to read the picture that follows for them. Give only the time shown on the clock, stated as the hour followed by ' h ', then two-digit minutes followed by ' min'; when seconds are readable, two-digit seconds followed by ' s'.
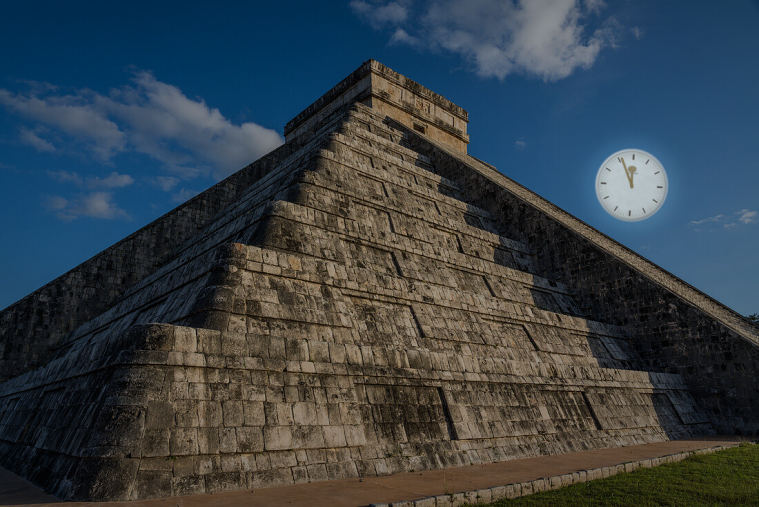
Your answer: 11 h 56 min
